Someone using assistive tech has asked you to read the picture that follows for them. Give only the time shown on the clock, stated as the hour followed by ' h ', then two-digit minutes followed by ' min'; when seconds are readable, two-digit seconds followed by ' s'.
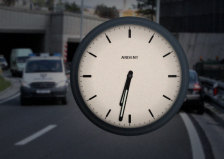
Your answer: 6 h 32 min
